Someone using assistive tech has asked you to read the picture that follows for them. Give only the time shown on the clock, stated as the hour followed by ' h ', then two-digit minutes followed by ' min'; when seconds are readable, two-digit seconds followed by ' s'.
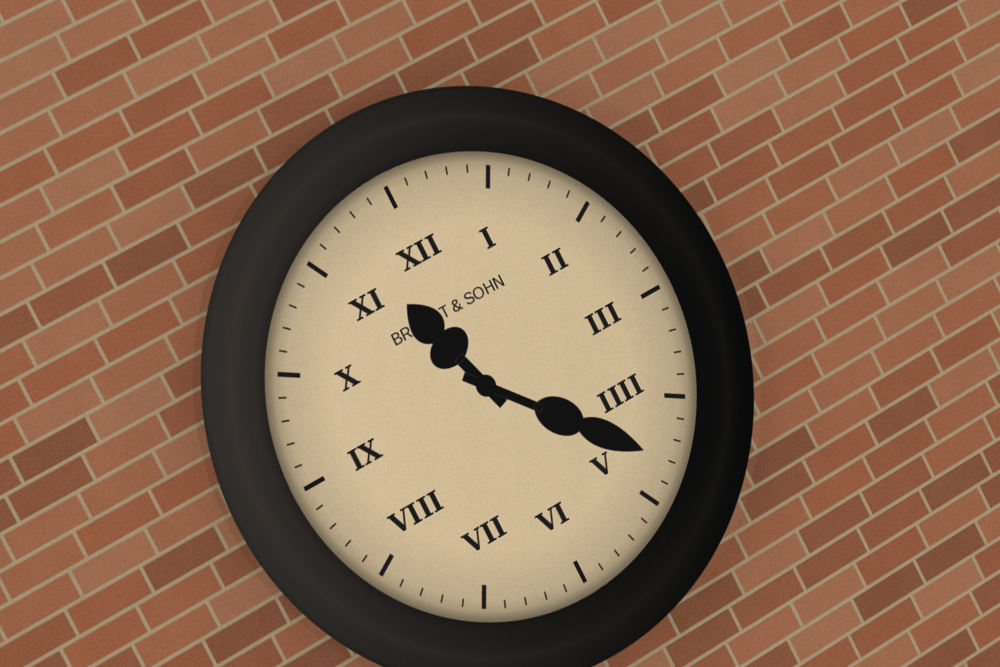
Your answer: 11 h 23 min
